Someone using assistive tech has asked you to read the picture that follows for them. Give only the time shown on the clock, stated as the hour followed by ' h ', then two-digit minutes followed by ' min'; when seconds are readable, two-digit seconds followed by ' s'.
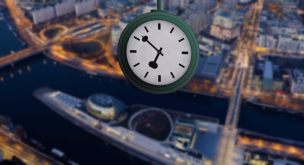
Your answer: 6 h 52 min
